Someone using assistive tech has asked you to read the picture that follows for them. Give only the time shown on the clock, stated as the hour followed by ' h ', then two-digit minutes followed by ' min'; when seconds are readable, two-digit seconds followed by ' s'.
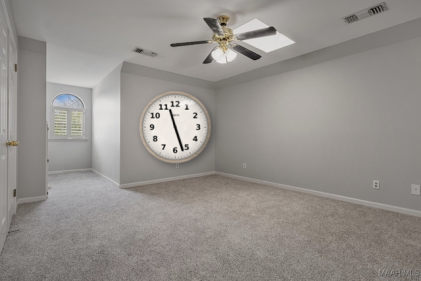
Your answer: 11 h 27 min
